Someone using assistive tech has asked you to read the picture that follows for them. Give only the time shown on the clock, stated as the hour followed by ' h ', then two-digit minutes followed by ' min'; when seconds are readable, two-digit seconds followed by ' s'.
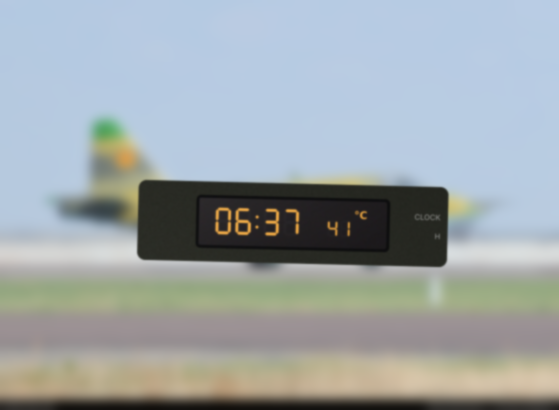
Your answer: 6 h 37 min
